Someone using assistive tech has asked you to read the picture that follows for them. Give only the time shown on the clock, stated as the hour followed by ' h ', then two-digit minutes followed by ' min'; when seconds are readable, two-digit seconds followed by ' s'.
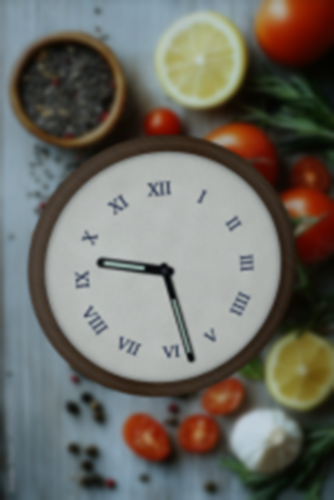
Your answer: 9 h 28 min
